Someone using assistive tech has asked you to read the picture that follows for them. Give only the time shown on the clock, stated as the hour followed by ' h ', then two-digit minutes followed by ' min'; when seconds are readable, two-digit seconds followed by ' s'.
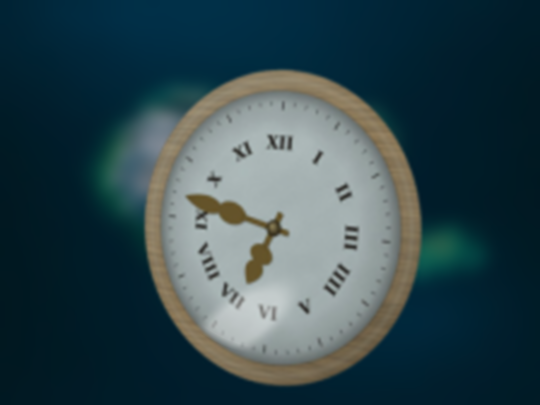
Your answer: 6 h 47 min
